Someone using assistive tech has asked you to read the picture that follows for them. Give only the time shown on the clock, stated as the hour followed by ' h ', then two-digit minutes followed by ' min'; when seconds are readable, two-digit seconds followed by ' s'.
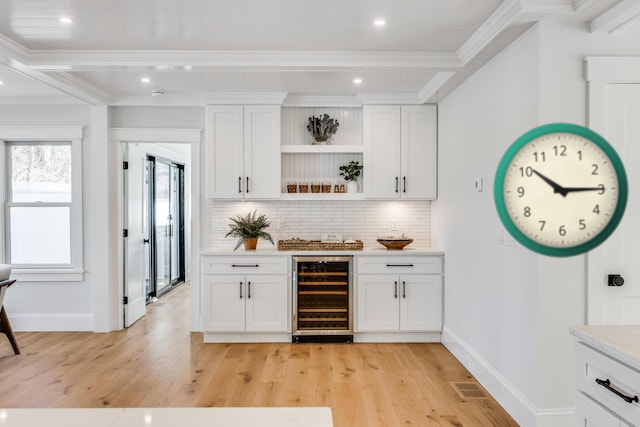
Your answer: 10 h 15 min
